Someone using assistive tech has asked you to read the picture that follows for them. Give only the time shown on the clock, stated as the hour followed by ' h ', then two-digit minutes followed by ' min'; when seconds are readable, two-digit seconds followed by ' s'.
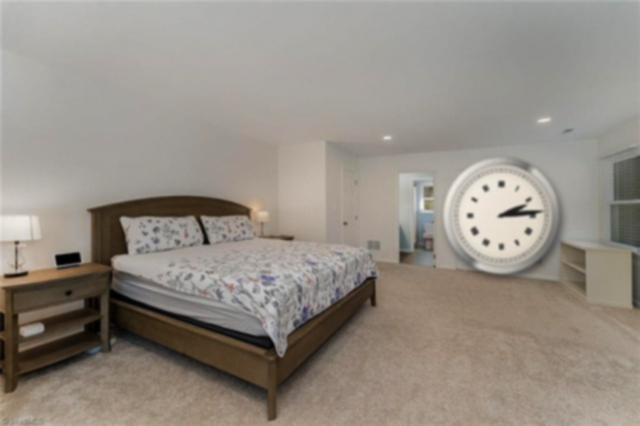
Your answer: 2 h 14 min
